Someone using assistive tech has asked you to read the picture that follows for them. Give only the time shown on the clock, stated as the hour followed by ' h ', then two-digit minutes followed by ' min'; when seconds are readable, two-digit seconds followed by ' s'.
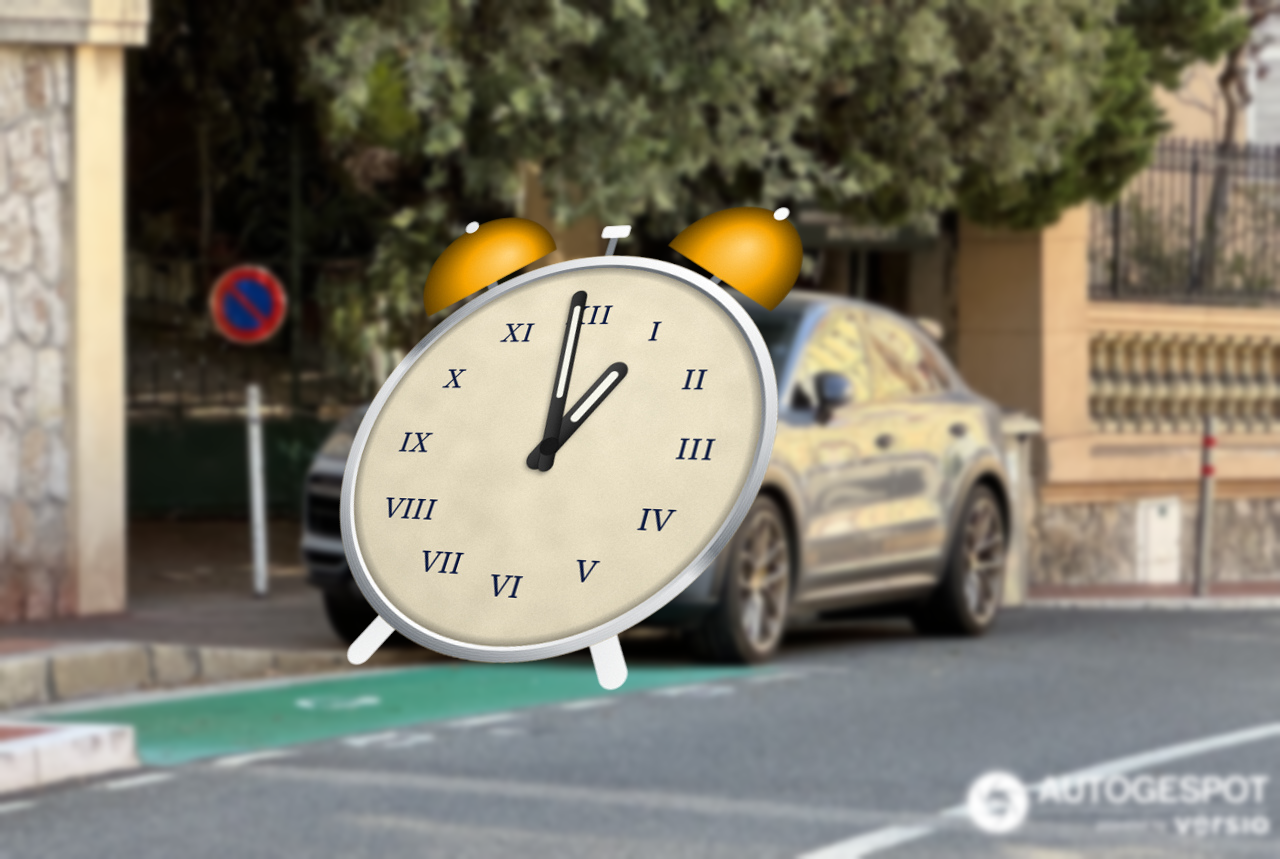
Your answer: 12 h 59 min
